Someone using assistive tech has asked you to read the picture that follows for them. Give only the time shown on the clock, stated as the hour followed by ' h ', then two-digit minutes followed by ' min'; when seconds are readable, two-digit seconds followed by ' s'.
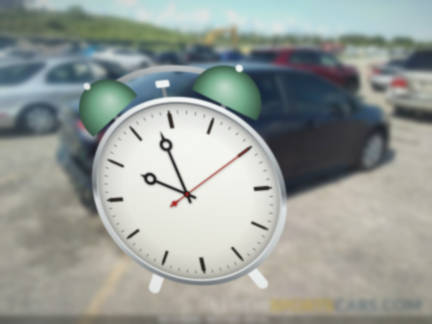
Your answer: 9 h 58 min 10 s
